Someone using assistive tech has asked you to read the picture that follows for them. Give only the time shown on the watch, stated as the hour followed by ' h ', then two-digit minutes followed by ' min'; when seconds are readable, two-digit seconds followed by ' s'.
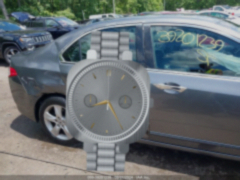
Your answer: 8 h 25 min
